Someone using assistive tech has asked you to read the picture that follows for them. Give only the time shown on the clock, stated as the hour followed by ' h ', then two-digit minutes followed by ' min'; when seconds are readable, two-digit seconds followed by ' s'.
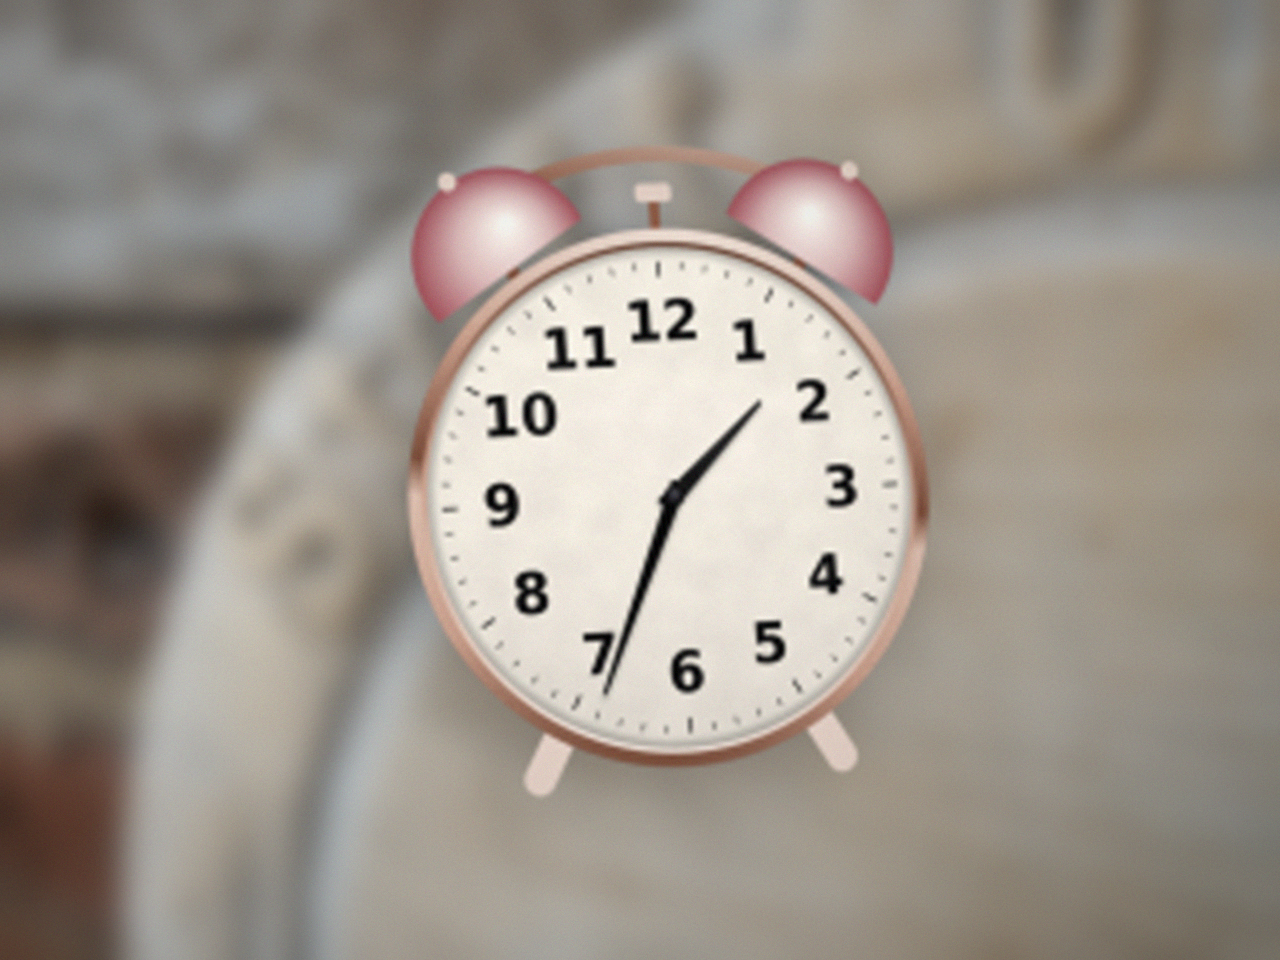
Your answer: 1 h 34 min
